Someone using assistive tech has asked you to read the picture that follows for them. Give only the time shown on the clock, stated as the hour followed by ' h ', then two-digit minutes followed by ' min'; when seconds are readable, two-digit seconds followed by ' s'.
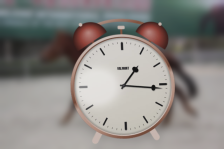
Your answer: 1 h 16 min
